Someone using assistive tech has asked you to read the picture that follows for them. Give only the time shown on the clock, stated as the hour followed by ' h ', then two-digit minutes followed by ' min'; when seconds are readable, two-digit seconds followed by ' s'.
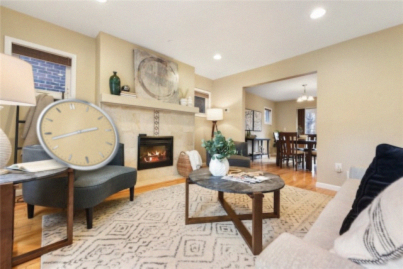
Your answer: 2 h 43 min
